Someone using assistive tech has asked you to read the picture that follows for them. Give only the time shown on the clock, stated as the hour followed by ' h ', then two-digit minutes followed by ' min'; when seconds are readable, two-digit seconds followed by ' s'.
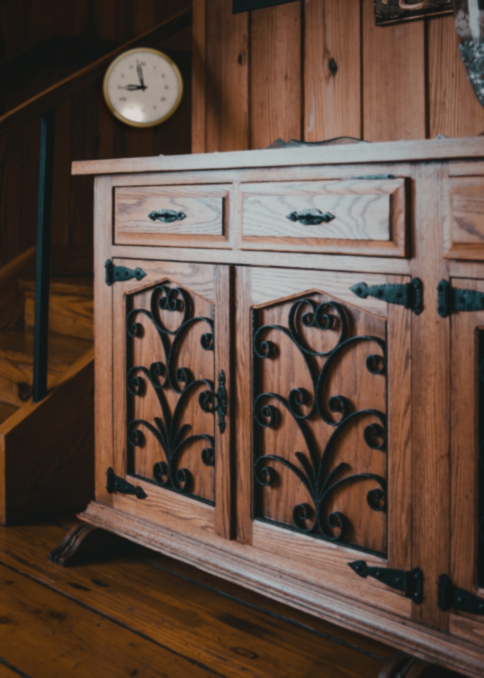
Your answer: 8 h 58 min
